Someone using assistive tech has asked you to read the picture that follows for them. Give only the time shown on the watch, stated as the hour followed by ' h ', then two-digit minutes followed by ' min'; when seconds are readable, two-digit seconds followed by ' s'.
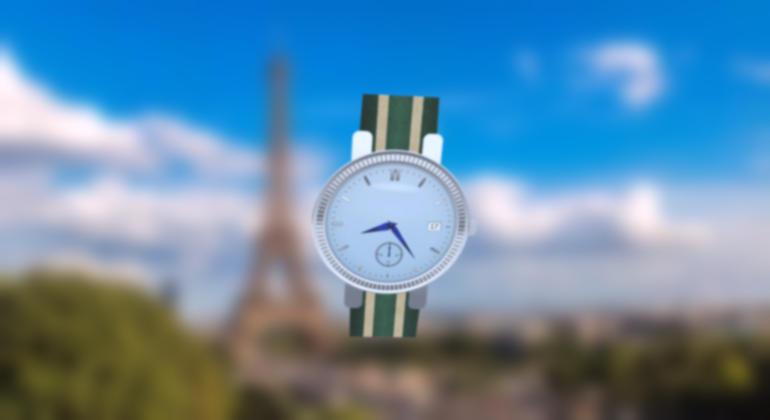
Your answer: 8 h 24 min
